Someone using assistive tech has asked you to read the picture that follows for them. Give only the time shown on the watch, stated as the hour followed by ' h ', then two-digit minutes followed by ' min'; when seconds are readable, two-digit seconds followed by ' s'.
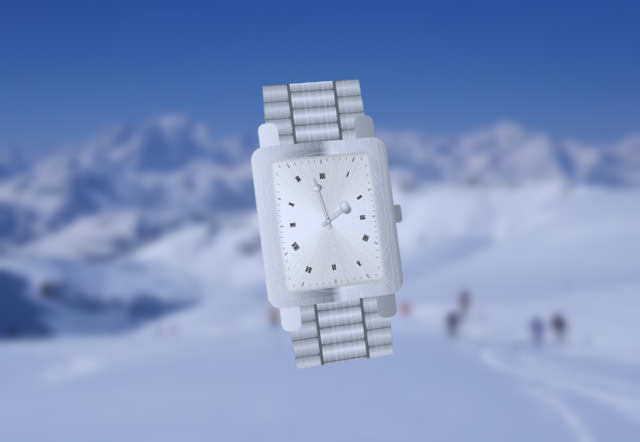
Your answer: 1 h 58 min
